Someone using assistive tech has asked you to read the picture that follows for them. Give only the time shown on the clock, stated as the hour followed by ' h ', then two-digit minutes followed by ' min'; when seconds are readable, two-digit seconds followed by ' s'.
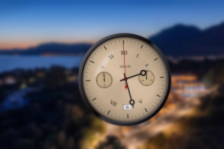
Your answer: 2 h 28 min
